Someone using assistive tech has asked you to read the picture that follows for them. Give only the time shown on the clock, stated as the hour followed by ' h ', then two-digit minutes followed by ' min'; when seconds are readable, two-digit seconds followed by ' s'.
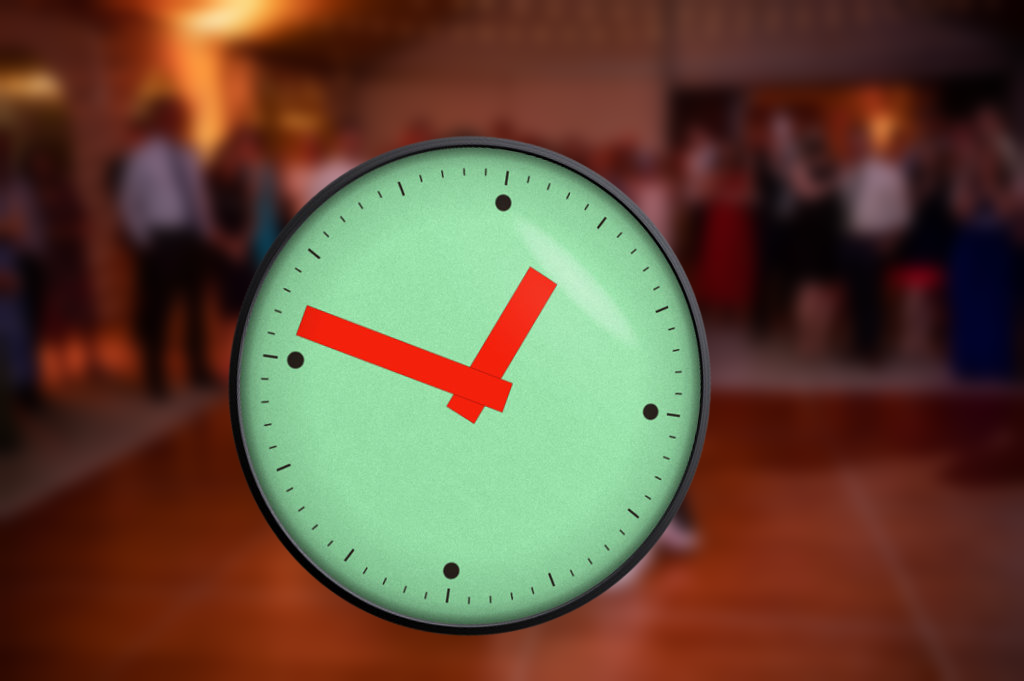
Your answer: 12 h 47 min
